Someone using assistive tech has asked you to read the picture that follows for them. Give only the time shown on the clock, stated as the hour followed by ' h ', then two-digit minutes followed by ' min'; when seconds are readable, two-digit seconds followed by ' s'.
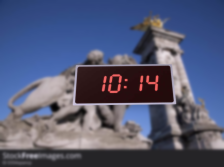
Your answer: 10 h 14 min
